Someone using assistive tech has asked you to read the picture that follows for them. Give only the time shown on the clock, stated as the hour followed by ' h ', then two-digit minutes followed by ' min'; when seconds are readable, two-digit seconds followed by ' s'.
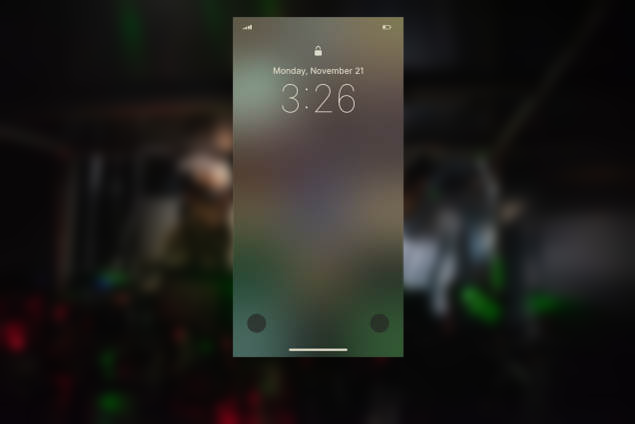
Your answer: 3 h 26 min
